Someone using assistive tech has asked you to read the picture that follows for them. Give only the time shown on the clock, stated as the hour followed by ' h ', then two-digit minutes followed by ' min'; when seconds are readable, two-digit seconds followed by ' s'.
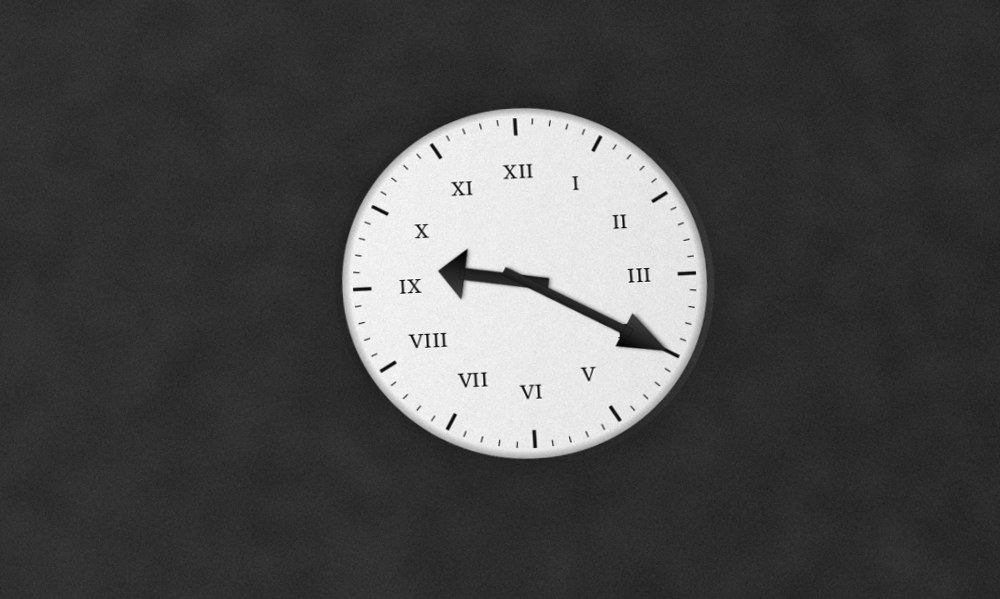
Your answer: 9 h 20 min
